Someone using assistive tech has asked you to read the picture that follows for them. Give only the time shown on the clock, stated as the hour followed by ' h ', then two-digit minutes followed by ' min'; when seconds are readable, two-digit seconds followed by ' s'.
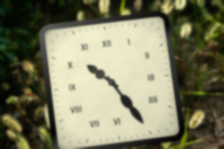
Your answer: 10 h 25 min
